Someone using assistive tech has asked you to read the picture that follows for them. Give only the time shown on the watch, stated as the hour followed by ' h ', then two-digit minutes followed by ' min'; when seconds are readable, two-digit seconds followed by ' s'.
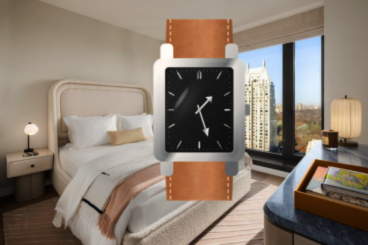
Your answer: 1 h 27 min
